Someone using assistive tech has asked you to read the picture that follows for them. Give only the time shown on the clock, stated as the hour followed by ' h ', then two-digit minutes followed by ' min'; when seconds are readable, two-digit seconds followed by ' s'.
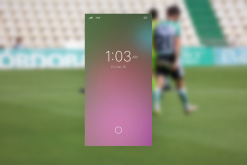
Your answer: 1 h 03 min
